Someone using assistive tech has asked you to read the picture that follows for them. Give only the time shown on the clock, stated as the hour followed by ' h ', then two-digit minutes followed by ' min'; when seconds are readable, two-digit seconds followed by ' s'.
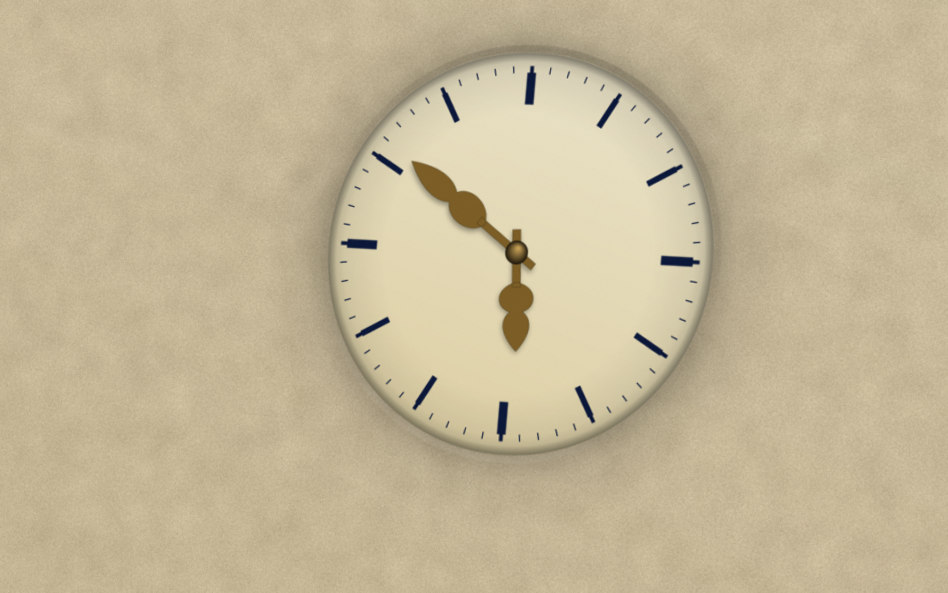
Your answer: 5 h 51 min
